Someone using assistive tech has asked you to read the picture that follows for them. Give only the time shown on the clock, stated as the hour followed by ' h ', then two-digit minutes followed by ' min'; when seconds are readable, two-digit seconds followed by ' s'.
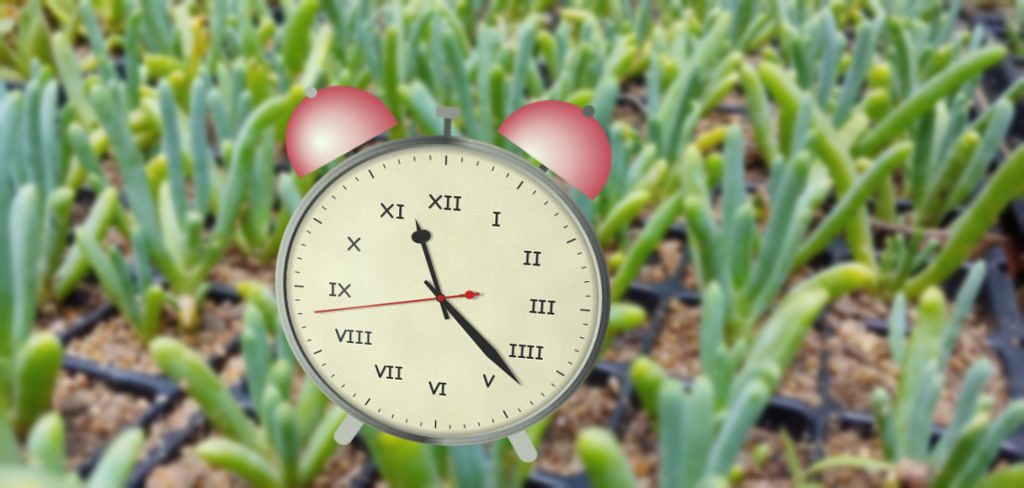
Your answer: 11 h 22 min 43 s
